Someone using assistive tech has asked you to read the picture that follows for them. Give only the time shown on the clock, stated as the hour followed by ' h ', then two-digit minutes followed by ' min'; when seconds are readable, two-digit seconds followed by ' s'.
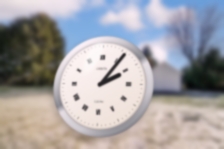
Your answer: 2 h 06 min
